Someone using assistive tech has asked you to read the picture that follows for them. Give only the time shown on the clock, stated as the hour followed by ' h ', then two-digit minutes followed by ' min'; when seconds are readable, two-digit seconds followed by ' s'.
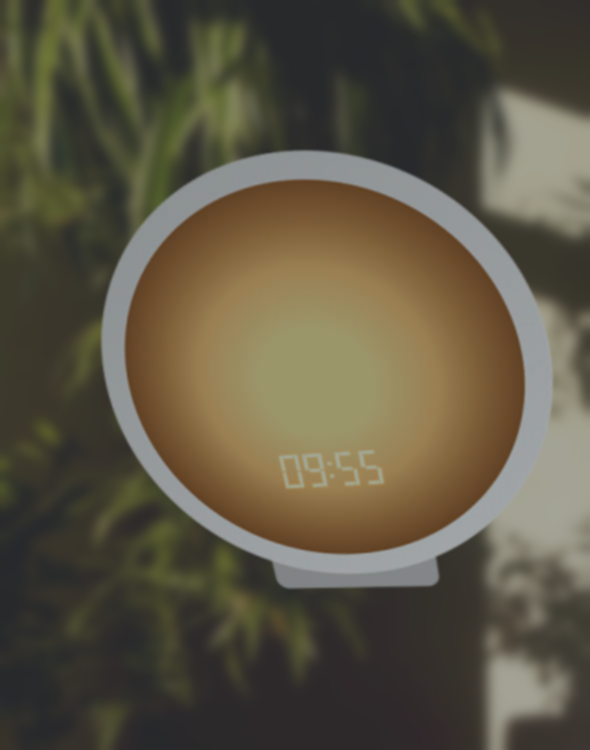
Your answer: 9 h 55 min
